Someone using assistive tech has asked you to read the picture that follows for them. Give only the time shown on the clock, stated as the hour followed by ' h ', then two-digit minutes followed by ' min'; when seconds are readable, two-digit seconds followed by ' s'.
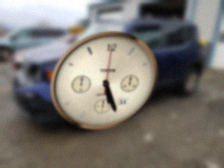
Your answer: 5 h 26 min
